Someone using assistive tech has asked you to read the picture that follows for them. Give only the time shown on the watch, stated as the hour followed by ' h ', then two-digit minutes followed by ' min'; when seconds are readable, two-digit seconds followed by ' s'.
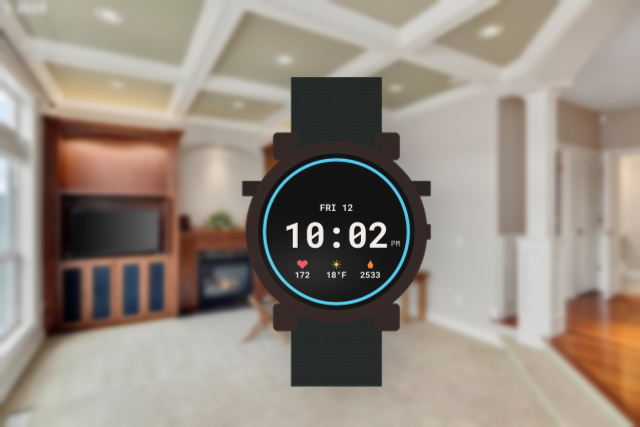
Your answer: 10 h 02 min
